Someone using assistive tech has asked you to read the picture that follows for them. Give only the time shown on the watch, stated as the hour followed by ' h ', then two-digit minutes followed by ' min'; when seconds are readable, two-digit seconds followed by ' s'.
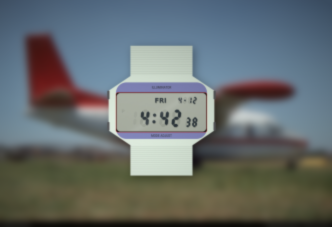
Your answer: 4 h 42 min 38 s
